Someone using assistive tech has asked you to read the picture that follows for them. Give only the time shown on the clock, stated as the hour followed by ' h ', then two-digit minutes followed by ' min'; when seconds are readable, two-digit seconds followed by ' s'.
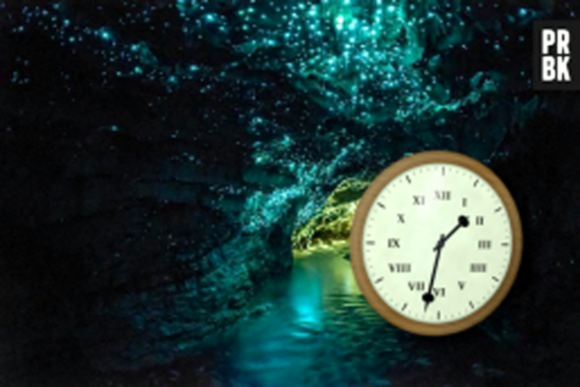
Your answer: 1 h 32 min
